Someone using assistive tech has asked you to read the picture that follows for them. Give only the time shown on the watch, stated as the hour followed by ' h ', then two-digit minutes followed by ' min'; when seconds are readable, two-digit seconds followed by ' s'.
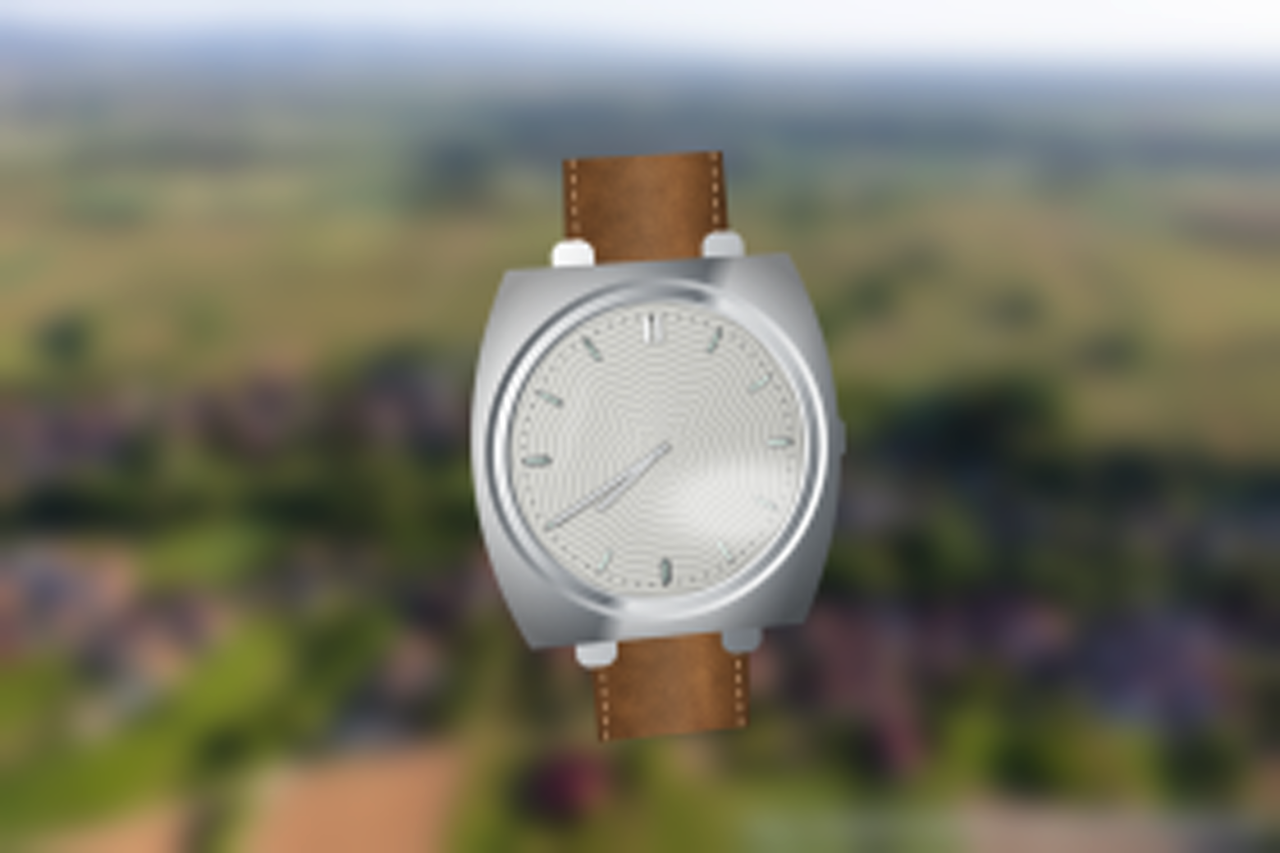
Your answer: 7 h 40 min
